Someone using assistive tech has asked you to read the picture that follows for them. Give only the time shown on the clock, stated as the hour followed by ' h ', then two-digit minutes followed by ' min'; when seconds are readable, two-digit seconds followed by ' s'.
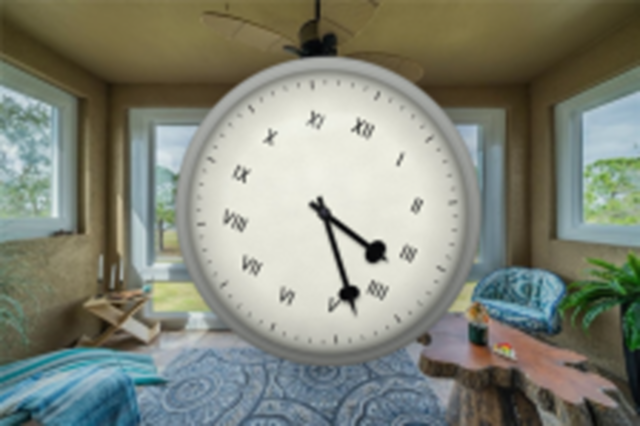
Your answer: 3 h 23 min
